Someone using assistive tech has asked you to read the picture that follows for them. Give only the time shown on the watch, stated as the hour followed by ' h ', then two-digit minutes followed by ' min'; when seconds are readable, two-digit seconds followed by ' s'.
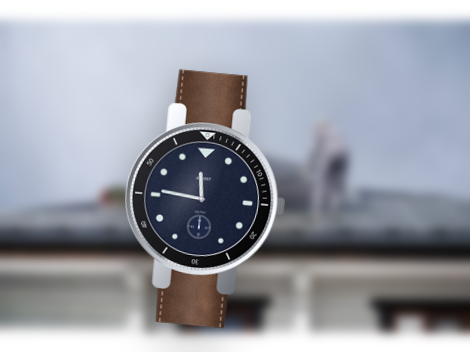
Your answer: 11 h 46 min
